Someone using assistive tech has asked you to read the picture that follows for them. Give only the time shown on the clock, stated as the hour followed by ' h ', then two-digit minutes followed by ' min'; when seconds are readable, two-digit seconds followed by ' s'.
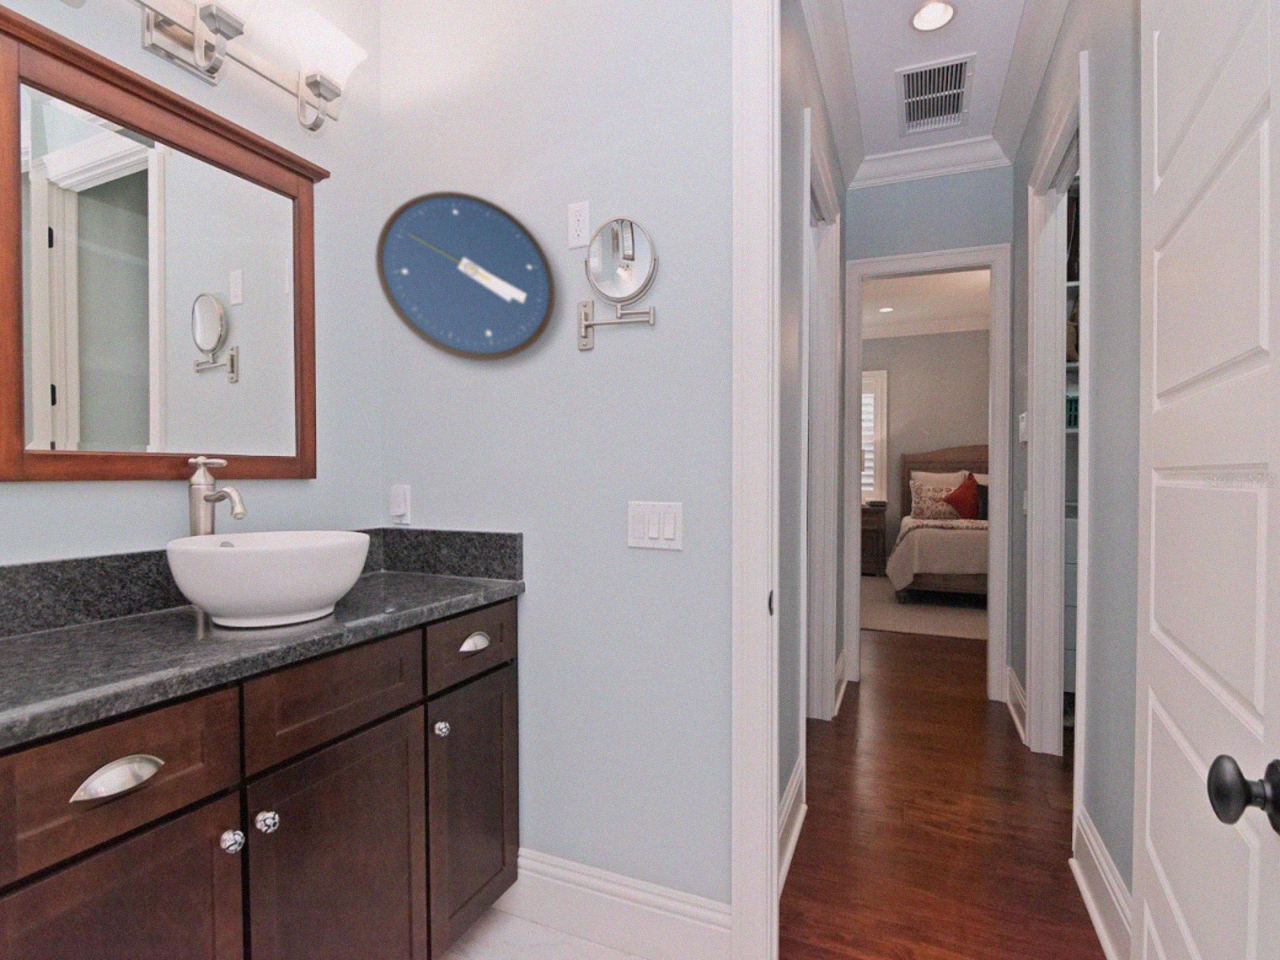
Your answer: 4 h 20 min 51 s
